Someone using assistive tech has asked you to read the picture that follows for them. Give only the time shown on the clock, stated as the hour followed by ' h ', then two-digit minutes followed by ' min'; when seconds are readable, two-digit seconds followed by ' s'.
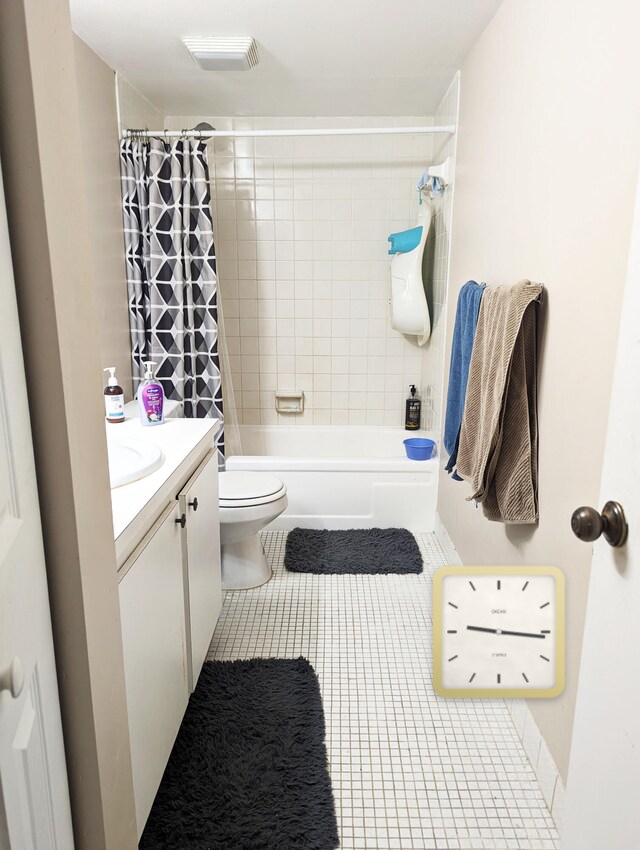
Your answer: 9 h 16 min
